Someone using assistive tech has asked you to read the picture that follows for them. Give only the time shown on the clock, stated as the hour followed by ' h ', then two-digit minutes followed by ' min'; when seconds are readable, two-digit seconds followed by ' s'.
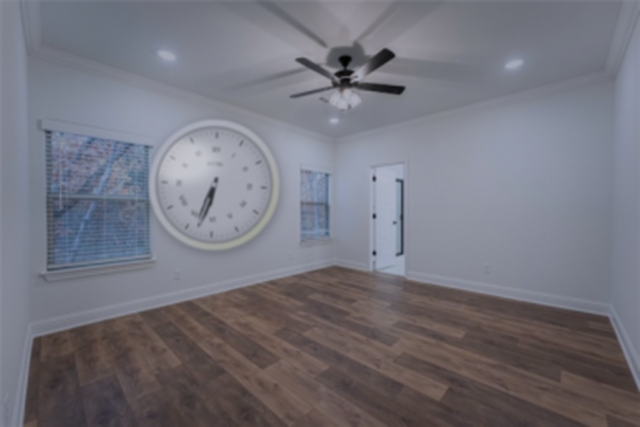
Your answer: 6 h 33 min
